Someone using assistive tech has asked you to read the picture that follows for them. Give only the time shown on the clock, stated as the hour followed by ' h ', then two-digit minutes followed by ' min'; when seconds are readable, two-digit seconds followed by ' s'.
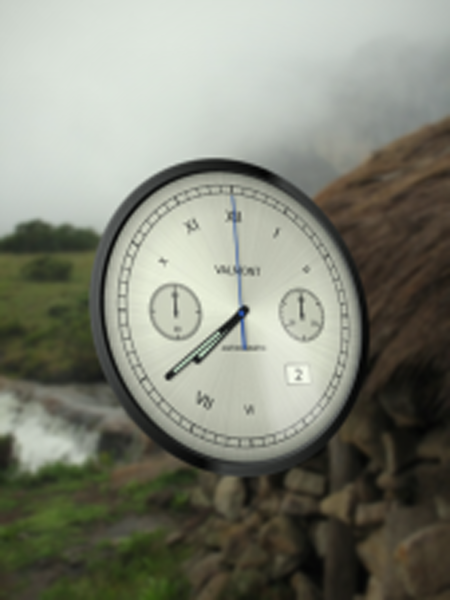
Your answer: 7 h 39 min
